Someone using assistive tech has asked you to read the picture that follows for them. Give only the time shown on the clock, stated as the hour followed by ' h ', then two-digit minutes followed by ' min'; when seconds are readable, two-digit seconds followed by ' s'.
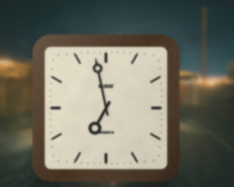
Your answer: 6 h 58 min
